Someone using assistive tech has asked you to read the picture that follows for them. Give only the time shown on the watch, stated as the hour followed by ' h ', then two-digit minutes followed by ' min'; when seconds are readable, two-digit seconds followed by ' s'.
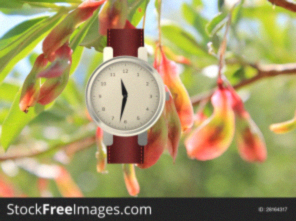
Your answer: 11 h 32 min
